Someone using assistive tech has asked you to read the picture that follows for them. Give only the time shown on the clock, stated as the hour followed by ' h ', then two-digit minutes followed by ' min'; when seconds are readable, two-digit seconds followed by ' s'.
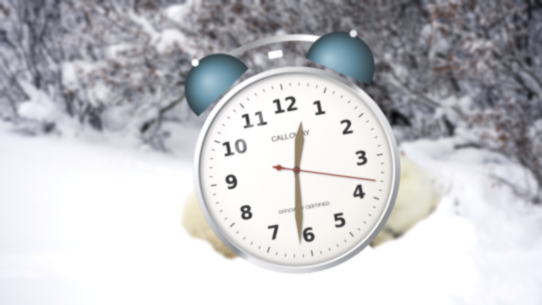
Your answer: 12 h 31 min 18 s
